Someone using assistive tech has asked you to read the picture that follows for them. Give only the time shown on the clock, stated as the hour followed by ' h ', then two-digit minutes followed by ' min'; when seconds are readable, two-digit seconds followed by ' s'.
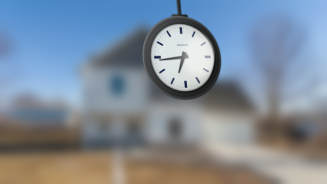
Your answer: 6 h 44 min
